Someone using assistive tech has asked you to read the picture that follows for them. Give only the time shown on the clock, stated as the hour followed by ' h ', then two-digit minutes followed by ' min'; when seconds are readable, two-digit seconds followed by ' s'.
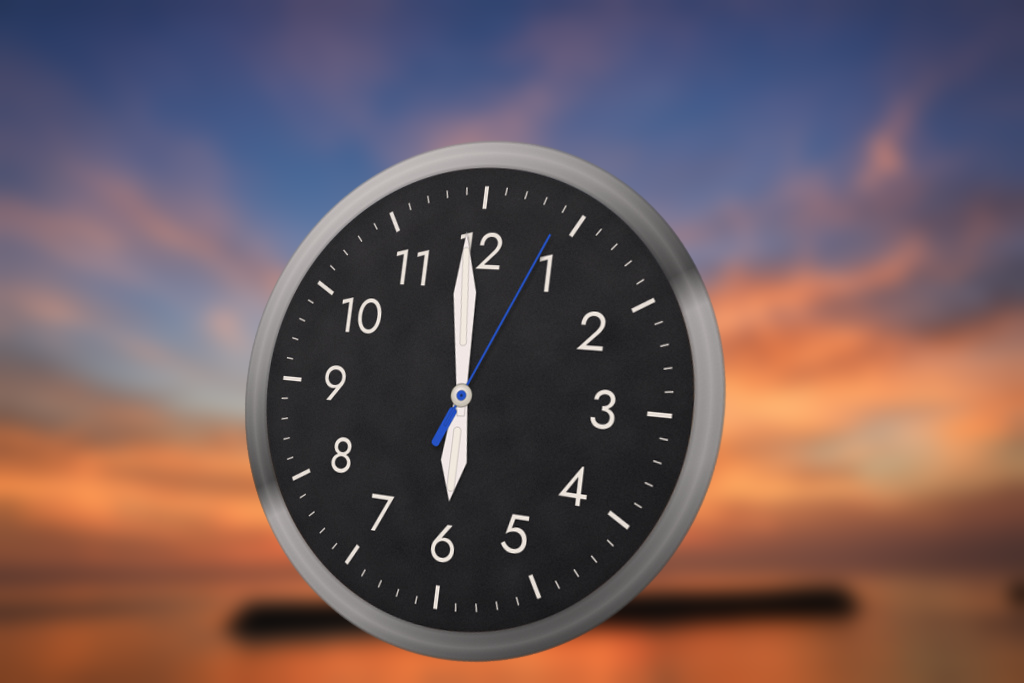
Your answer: 5 h 59 min 04 s
